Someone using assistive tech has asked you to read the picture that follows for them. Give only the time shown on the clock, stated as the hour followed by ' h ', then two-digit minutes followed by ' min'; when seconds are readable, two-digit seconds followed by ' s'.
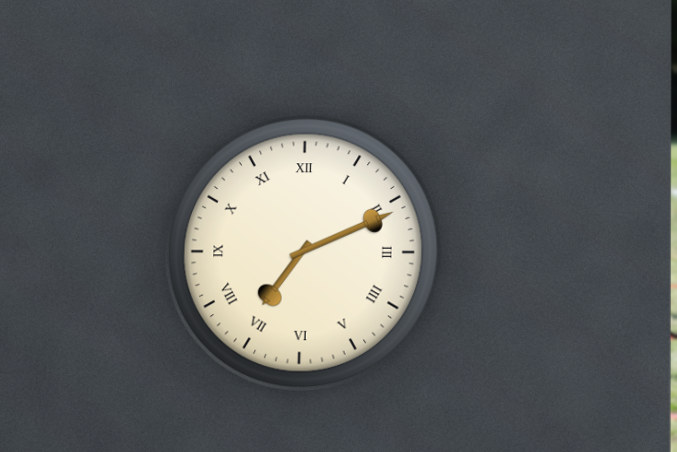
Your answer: 7 h 11 min
